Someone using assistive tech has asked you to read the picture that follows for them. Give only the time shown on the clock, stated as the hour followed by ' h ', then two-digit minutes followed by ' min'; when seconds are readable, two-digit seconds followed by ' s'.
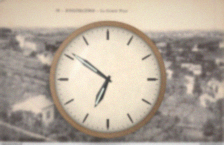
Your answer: 6 h 51 min
